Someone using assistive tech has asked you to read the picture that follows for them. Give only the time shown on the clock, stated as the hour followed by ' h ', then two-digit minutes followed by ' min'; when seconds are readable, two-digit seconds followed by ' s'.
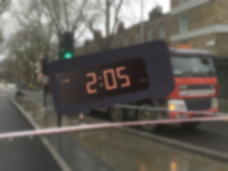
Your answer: 2 h 05 min
